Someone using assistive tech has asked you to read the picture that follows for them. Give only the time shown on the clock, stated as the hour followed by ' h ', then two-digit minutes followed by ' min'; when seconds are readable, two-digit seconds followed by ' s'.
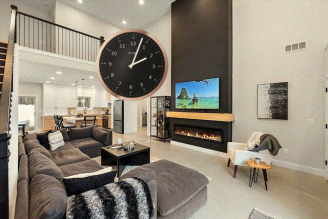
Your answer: 2 h 03 min
